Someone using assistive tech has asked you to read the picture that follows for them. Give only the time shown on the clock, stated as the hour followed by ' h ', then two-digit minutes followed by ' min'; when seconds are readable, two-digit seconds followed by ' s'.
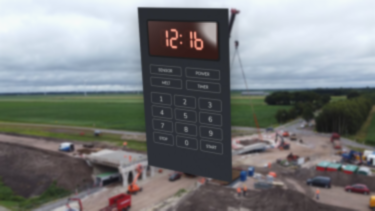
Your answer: 12 h 16 min
